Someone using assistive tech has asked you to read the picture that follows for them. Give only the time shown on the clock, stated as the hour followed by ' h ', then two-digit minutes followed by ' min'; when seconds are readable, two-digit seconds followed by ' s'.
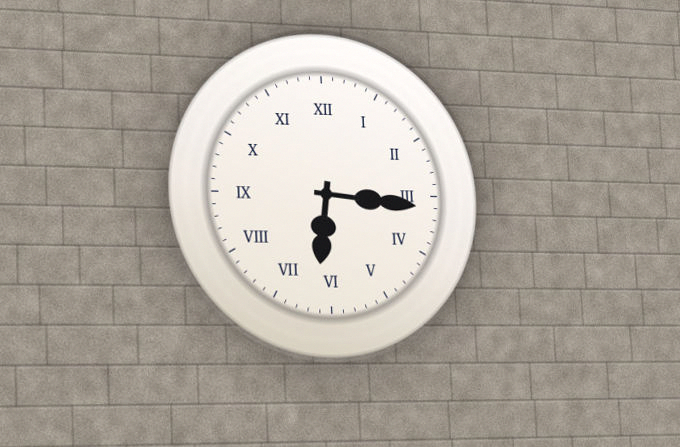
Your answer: 6 h 16 min
